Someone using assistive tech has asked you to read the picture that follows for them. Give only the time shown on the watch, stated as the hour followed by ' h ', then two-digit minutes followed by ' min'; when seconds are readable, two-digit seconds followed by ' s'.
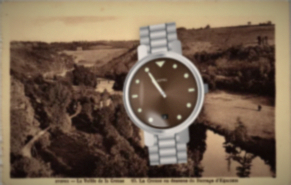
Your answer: 10 h 55 min
